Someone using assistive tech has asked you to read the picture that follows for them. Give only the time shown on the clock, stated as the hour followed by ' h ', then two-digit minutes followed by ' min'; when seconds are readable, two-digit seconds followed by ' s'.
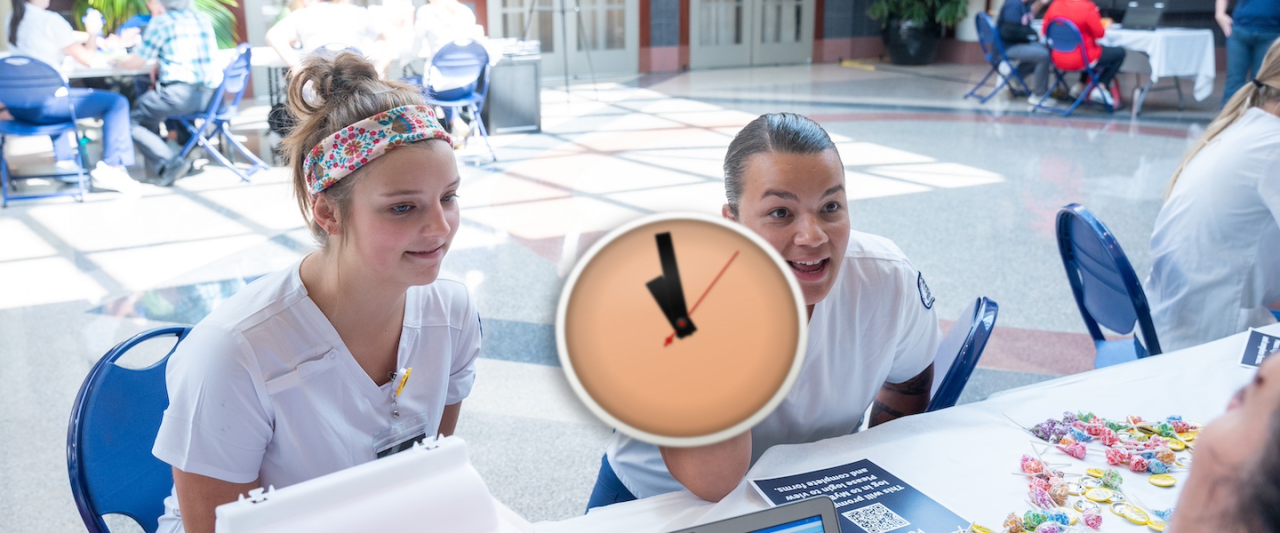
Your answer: 10 h 58 min 06 s
